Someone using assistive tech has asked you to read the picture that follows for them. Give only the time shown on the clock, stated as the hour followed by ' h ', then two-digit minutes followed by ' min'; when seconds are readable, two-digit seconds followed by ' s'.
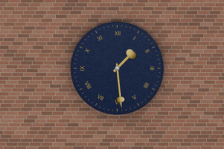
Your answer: 1 h 29 min
